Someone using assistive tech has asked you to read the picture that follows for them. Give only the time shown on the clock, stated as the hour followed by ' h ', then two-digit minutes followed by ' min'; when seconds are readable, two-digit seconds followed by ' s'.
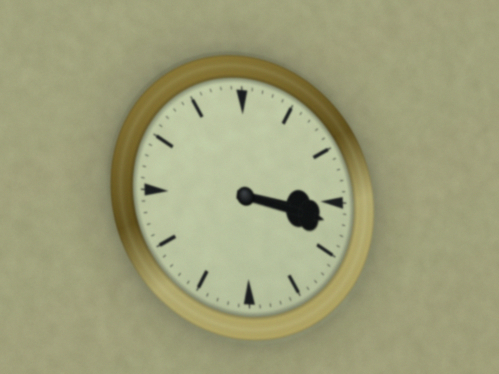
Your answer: 3 h 17 min
